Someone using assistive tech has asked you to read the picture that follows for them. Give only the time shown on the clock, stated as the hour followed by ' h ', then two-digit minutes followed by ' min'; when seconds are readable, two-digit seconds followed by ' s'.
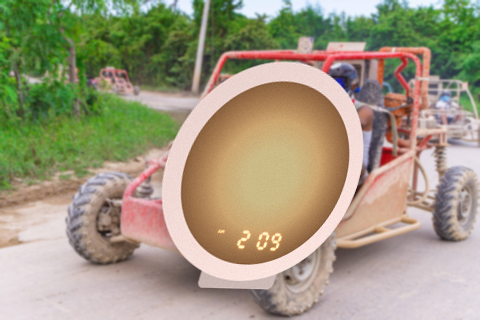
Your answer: 2 h 09 min
